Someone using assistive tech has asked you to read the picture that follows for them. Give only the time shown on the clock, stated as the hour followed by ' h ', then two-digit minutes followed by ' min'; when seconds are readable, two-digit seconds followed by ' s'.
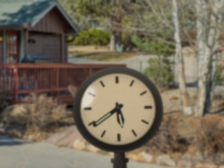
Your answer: 5 h 39 min
